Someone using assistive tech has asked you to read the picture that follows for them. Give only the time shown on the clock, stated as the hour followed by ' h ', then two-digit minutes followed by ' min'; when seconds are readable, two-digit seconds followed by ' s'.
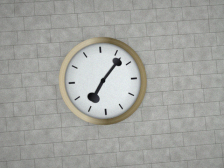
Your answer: 7 h 07 min
